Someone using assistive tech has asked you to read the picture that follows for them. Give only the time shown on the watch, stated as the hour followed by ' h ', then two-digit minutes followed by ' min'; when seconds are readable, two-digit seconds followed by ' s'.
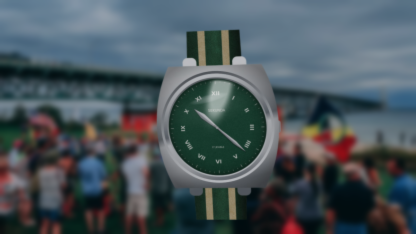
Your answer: 10 h 22 min
